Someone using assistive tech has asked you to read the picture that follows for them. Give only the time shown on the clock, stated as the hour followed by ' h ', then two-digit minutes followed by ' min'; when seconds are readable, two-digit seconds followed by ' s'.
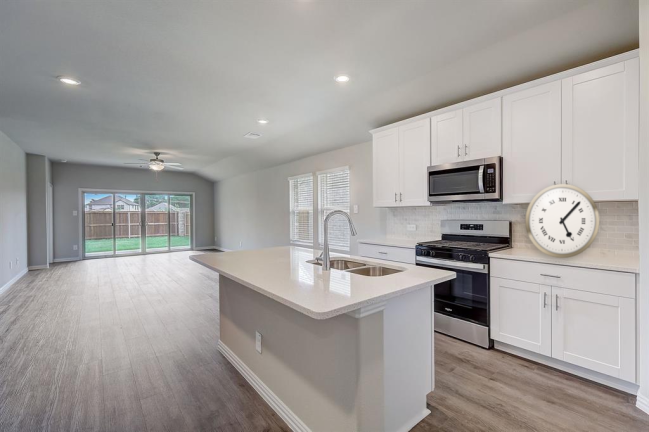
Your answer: 5 h 07 min
